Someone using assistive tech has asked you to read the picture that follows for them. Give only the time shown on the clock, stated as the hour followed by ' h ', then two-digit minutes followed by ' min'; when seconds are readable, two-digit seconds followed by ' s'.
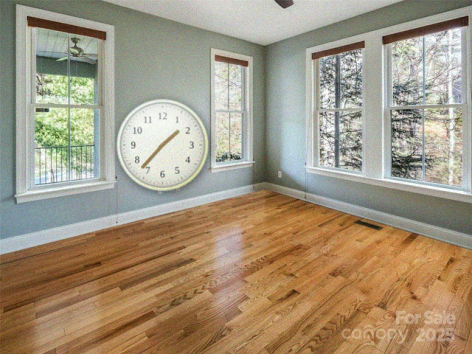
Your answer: 1 h 37 min
